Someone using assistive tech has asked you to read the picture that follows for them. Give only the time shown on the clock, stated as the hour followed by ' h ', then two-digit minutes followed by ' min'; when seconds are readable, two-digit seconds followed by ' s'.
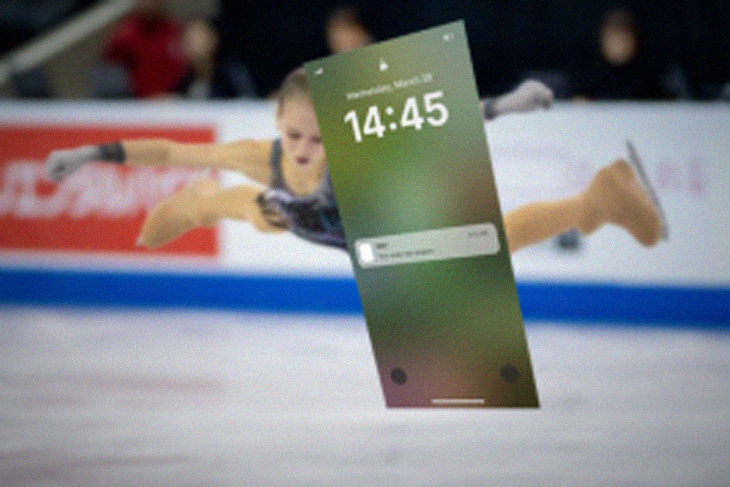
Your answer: 14 h 45 min
